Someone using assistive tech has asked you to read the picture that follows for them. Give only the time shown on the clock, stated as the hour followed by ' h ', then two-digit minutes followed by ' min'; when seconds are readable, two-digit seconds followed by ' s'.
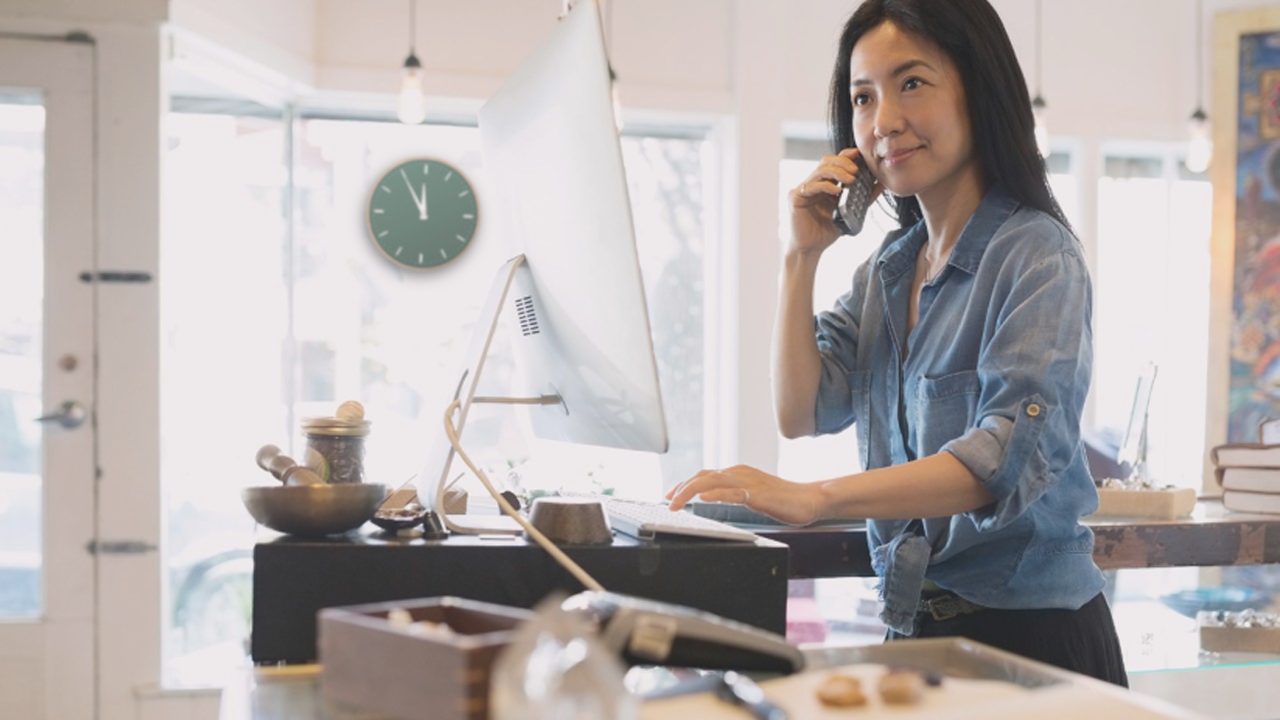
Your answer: 11 h 55 min
